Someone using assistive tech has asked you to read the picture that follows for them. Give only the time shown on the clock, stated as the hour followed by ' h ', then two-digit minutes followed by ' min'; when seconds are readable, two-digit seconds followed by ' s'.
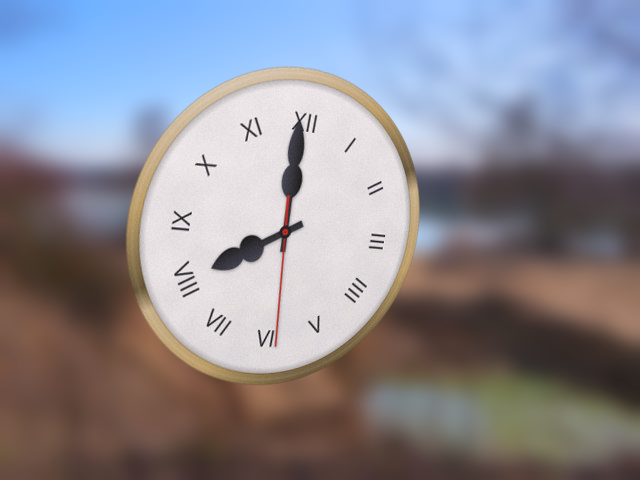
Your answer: 7 h 59 min 29 s
